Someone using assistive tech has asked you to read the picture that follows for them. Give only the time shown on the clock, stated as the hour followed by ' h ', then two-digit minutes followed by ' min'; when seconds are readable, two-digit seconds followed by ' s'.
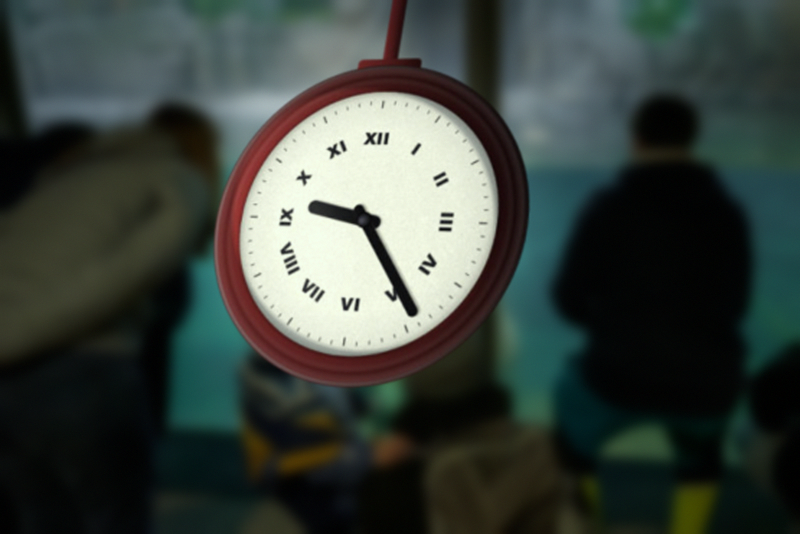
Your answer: 9 h 24 min
